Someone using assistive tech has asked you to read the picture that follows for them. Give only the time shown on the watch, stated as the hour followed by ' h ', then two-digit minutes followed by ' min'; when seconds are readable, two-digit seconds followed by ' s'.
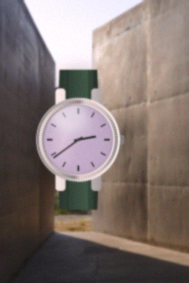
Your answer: 2 h 39 min
